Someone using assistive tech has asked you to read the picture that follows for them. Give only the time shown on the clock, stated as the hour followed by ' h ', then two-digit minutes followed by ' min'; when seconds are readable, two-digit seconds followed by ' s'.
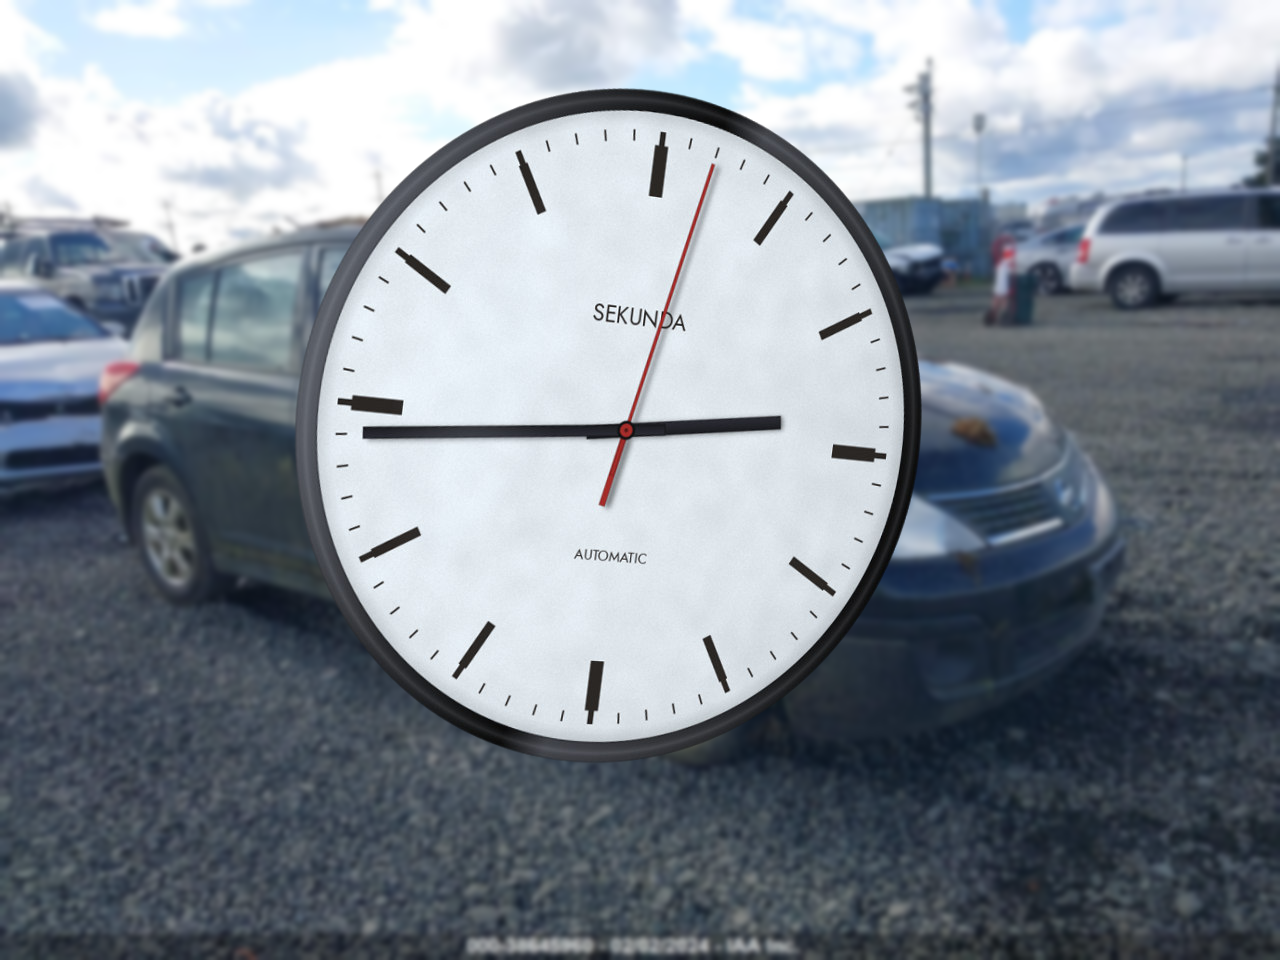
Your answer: 2 h 44 min 02 s
